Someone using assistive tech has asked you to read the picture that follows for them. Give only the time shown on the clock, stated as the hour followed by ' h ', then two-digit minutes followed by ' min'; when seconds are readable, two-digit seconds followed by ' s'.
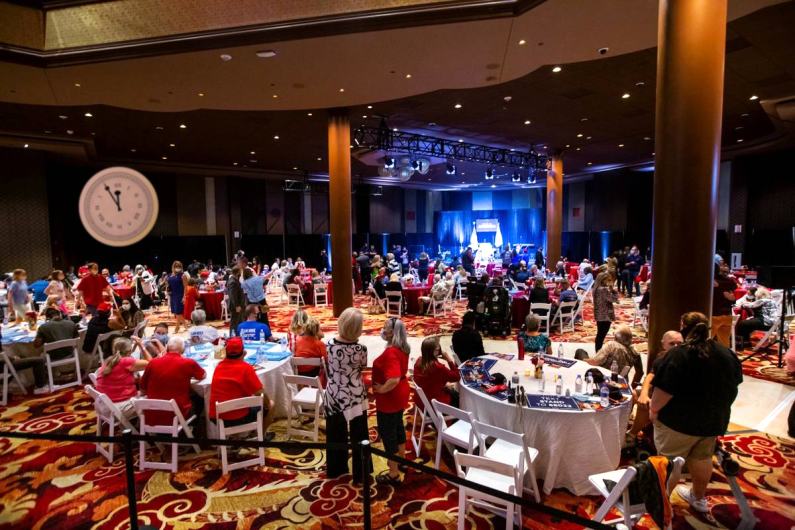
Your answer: 11 h 55 min
